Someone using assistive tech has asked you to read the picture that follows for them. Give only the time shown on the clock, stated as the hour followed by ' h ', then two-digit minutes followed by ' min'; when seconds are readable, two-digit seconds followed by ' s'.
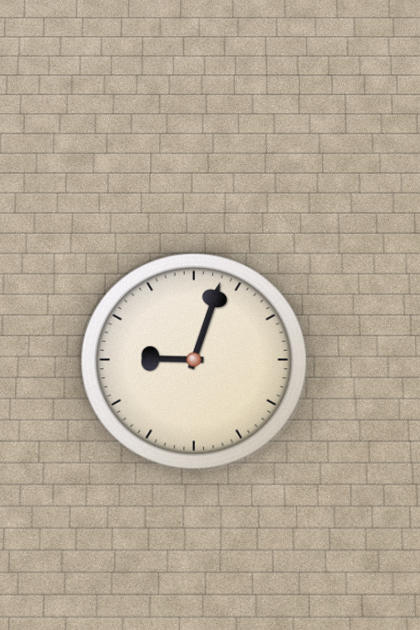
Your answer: 9 h 03 min
